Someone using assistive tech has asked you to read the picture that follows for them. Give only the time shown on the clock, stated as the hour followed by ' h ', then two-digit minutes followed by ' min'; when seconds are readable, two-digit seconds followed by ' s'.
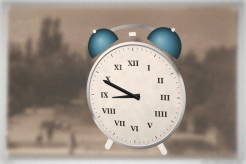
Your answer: 8 h 49 min
